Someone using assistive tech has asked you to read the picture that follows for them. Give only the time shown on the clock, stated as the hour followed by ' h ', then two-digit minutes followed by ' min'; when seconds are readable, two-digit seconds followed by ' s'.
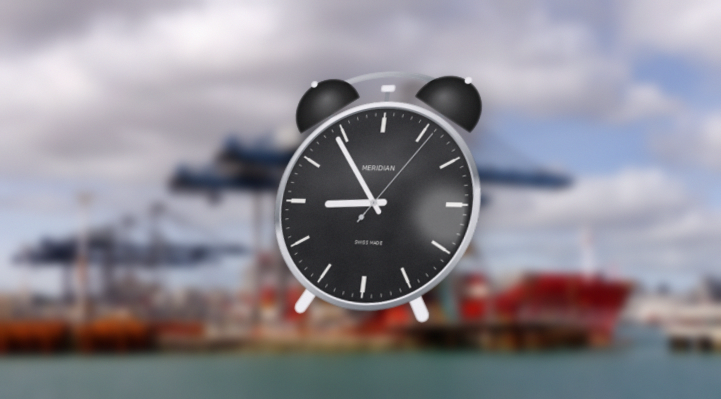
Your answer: 8 h 54 min 06 s
